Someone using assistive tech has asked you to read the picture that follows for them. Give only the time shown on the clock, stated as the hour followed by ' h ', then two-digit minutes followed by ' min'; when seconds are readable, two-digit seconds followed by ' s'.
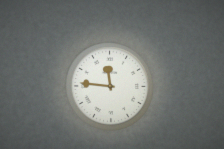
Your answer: 11 h 46 min
